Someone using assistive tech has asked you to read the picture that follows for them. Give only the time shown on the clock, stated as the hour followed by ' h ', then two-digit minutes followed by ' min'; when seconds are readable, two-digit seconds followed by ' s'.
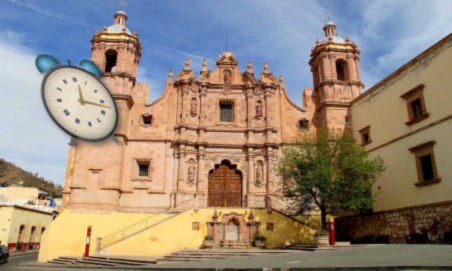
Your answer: 12 h 17 min
